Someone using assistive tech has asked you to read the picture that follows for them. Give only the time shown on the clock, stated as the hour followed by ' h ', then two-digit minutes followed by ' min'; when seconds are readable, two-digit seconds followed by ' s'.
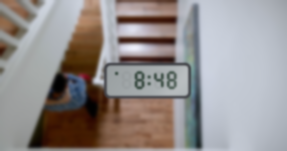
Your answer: 8 h 48 min
